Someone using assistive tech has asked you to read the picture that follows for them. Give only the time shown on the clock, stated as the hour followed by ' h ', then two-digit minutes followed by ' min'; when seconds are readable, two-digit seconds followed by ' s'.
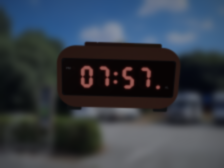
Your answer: 7 h 57 min
